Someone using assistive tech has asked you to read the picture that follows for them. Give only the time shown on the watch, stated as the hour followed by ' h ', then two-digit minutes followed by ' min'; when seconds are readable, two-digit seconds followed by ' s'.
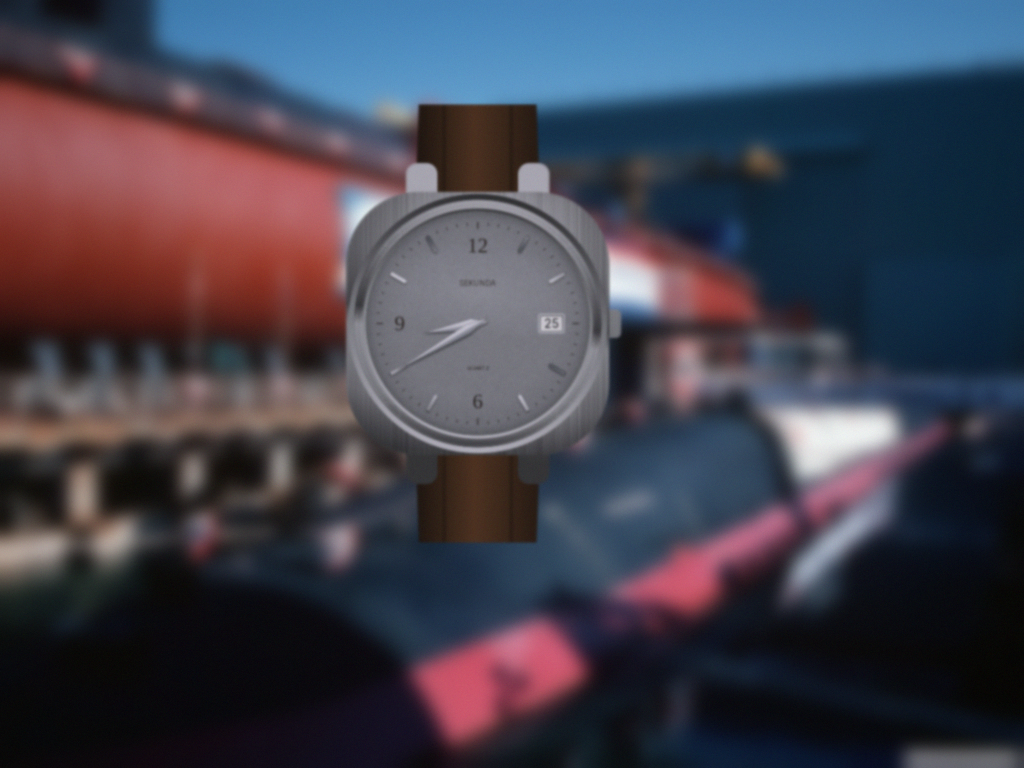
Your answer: 8 h 40 min
